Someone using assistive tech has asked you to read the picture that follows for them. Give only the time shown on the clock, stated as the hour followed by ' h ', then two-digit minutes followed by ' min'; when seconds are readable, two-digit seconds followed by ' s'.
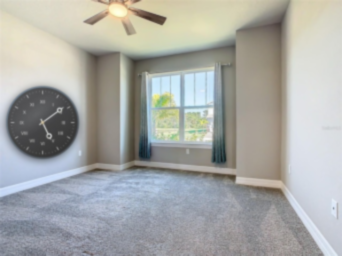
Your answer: 5 h 09 min
